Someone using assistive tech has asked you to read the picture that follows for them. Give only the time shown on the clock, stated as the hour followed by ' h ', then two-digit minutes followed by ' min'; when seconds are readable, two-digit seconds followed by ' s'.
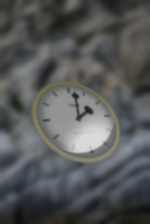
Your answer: 2 h 02 min
